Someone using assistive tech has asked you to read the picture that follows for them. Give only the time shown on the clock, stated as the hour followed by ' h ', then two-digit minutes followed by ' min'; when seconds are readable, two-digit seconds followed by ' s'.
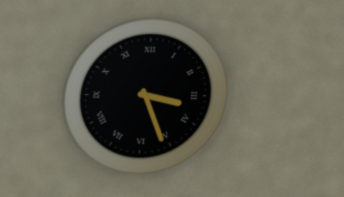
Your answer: 3 h 26 min
